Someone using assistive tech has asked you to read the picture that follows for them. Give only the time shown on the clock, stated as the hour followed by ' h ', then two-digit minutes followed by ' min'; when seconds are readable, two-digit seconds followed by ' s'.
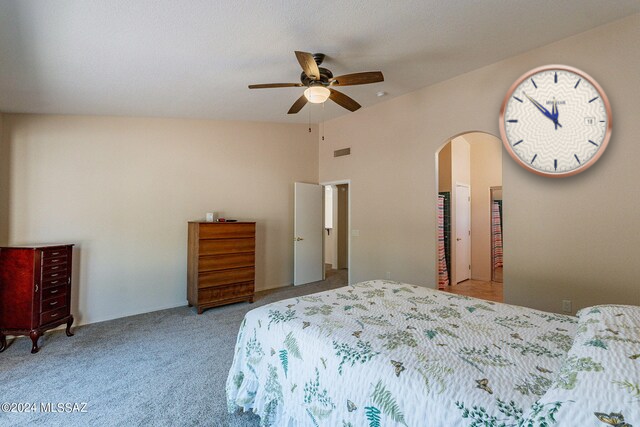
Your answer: 11 h 52 min
